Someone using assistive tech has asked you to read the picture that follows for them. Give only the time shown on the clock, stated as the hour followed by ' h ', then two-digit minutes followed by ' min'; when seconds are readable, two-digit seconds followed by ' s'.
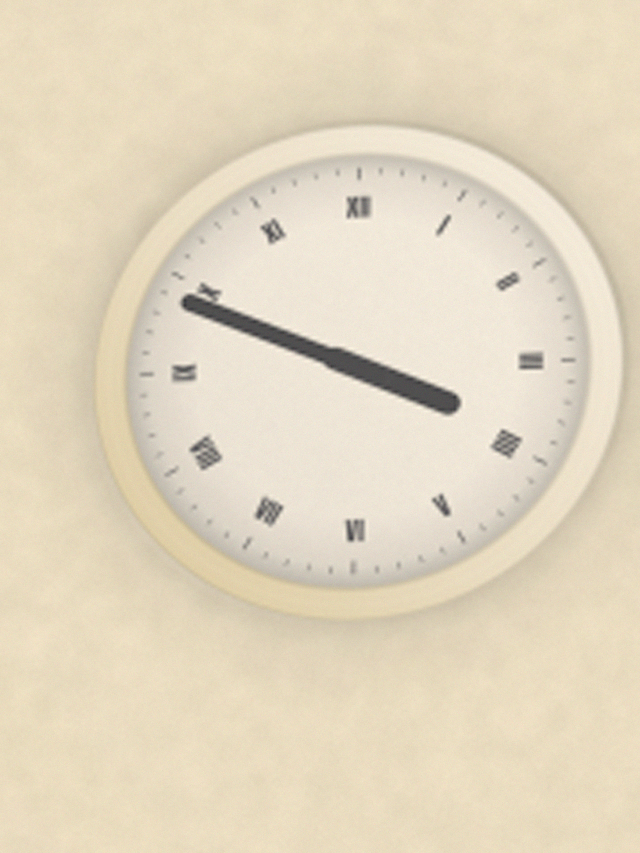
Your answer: 3 h 49 min
